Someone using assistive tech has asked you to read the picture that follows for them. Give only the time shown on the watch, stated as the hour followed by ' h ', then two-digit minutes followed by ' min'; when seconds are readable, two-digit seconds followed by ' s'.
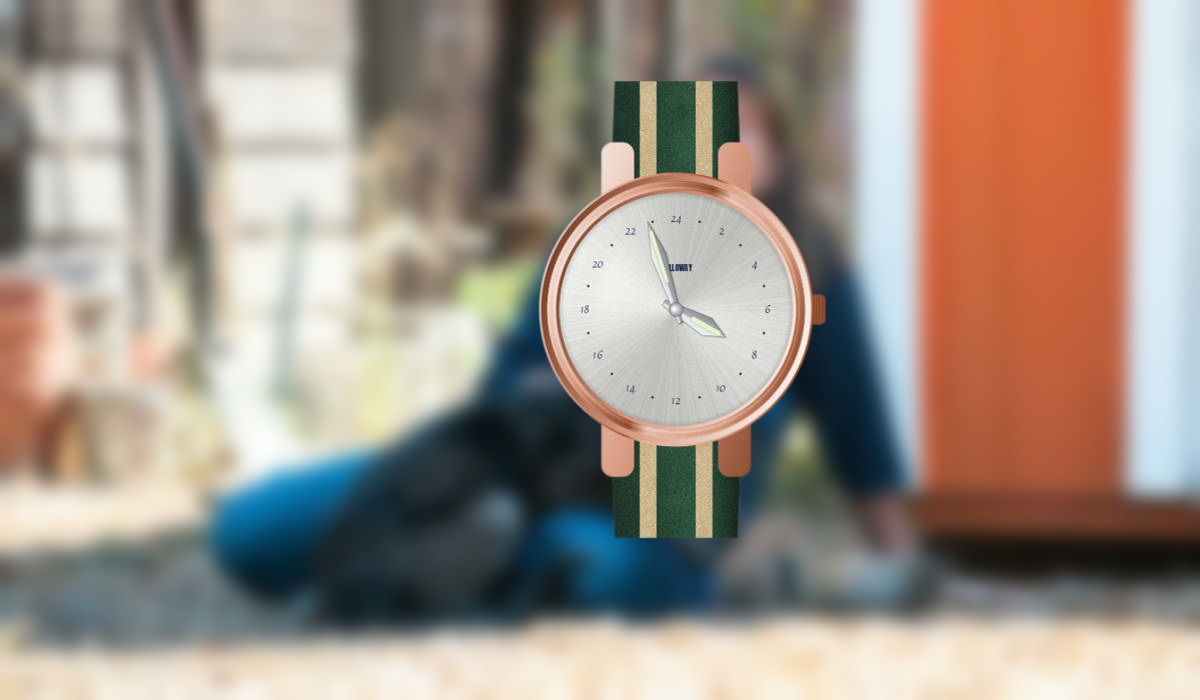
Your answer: 7 h 57 min
